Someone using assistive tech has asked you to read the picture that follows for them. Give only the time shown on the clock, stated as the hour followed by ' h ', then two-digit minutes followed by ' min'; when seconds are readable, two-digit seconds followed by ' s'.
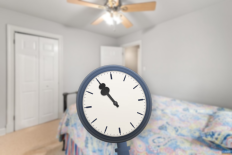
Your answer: 10 h 55 min
